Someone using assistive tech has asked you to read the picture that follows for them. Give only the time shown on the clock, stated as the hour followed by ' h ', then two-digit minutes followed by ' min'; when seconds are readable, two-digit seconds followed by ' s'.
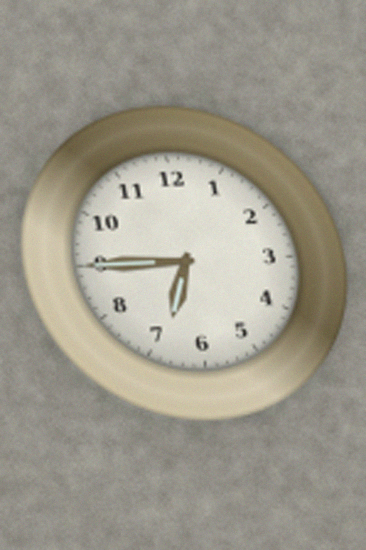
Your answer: 6 h 45 min
